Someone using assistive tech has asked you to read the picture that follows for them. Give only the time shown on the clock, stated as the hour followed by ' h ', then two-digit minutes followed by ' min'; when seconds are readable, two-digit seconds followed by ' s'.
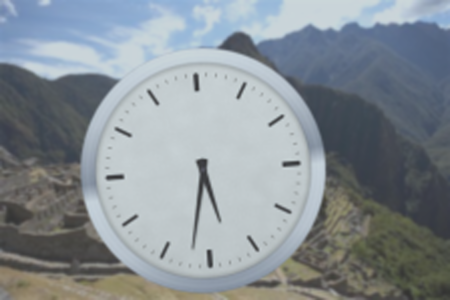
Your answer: 5 h 32 min
